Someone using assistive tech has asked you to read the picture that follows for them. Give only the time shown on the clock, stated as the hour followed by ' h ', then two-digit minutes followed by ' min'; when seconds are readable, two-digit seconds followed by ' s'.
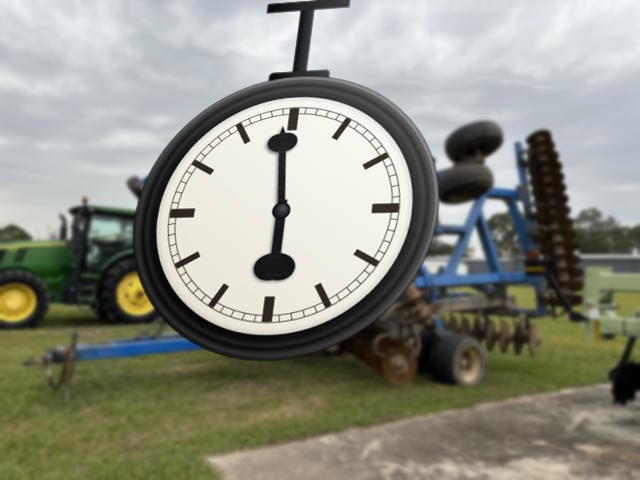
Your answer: 5 h 59 min
